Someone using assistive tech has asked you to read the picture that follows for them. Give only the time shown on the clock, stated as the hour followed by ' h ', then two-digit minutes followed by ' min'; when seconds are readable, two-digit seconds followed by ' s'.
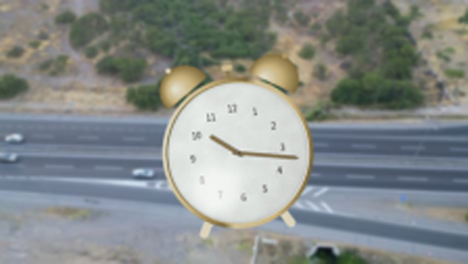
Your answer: 10 h 17 min
